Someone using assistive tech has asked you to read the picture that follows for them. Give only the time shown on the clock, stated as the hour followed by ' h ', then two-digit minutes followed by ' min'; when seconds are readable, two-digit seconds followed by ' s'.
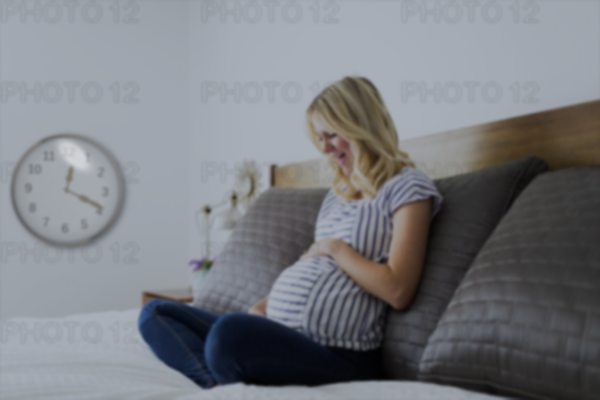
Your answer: 12 h 19 min
